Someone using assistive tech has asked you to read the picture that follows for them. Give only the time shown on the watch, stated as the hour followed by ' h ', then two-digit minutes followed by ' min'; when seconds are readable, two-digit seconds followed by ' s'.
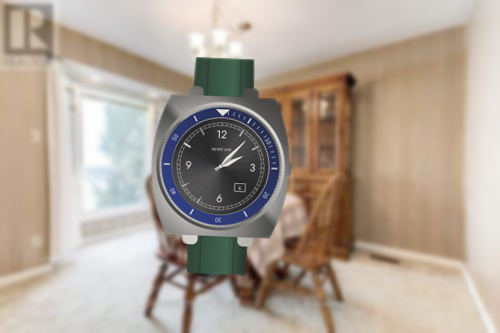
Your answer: 2 h 07 min
